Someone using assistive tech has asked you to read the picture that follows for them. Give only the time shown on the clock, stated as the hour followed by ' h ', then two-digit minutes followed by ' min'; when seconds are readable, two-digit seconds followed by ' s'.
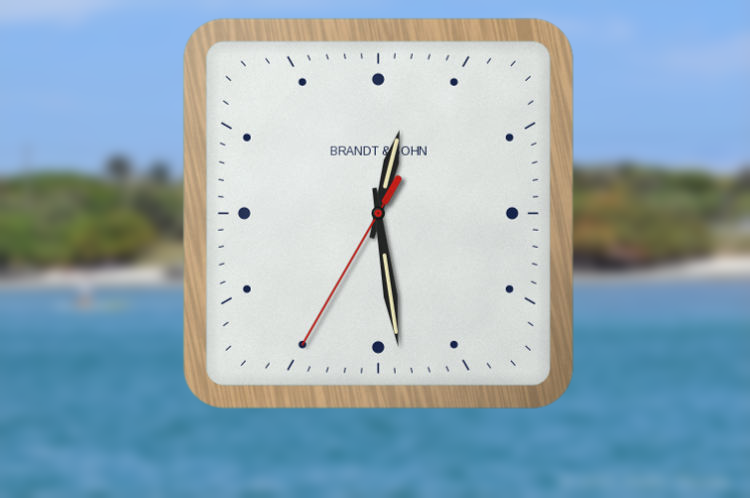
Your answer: 12 h 28 min 35 s
